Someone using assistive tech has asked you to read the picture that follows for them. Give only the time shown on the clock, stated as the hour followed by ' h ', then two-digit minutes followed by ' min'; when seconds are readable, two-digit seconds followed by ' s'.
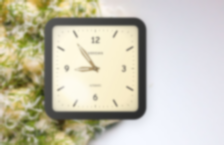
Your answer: 8 h 54 min
